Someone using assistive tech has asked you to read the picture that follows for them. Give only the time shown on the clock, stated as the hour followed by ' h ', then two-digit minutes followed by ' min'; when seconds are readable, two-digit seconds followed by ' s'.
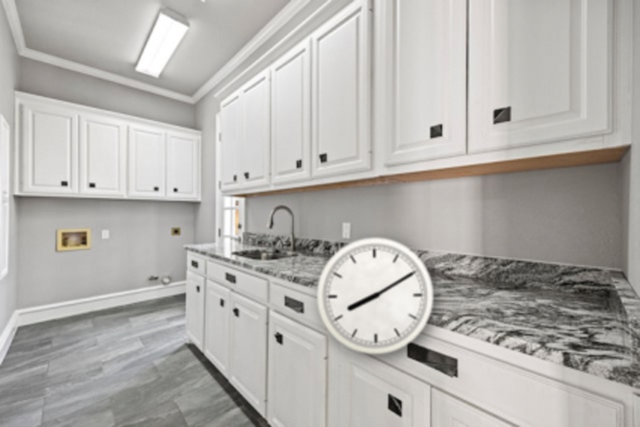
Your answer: 8 h 10 min
